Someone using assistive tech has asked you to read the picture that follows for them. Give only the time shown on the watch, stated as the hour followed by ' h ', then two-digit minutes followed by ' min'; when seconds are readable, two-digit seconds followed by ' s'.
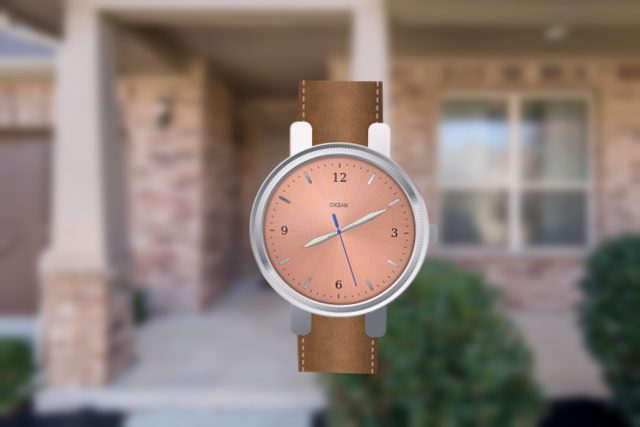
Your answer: 8 h 10 min 27 s
